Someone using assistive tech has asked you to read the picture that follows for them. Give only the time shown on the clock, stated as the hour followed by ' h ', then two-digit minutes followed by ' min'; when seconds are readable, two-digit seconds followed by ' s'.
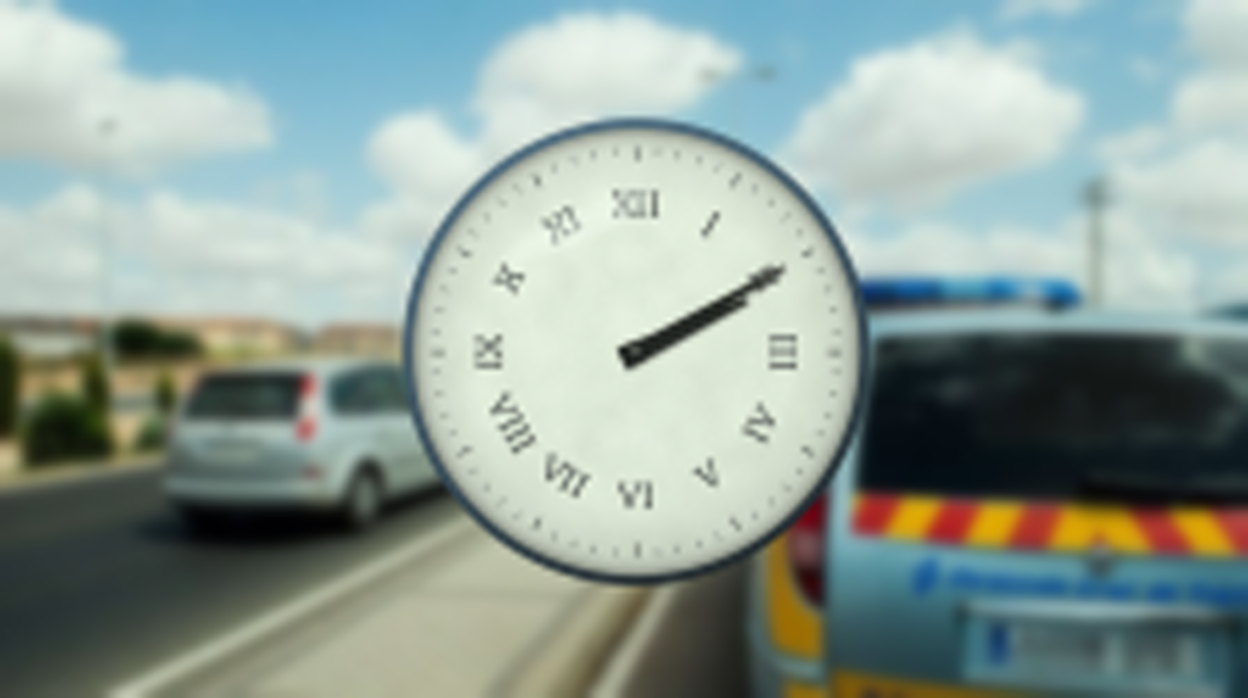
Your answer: 2 h 10 min
